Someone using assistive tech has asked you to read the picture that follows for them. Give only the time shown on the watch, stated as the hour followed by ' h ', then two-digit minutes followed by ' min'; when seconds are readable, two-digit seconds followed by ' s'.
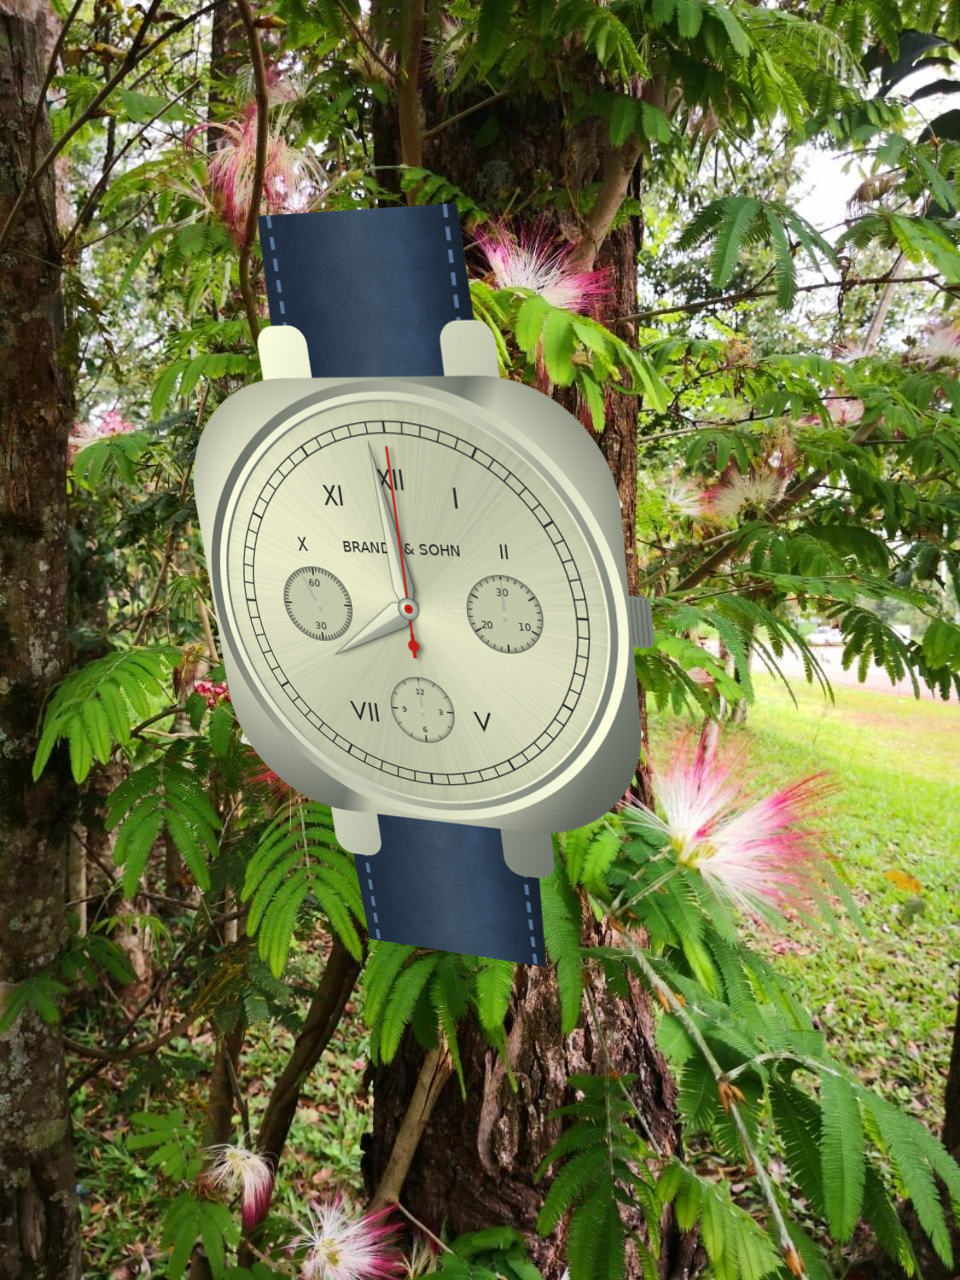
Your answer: 7 h 58 min 56 s
